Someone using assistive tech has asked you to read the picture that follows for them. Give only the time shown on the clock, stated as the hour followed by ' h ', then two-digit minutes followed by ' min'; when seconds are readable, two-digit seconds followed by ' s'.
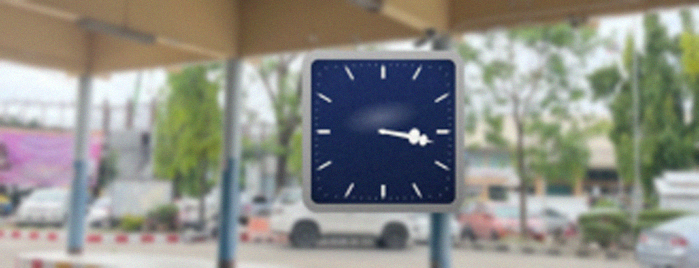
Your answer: 3 h 17 min
